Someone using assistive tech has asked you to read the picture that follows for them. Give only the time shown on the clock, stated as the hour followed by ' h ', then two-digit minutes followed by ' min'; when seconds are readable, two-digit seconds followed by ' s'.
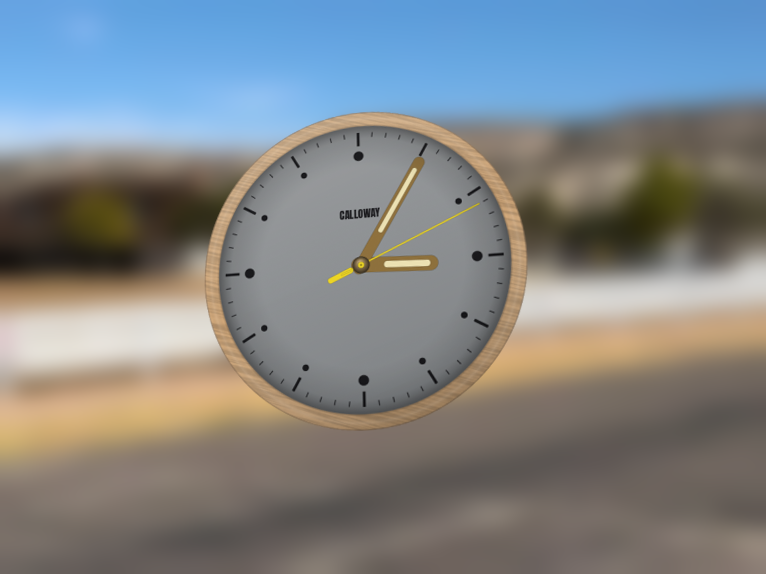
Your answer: 3 h 05 min 11 s
